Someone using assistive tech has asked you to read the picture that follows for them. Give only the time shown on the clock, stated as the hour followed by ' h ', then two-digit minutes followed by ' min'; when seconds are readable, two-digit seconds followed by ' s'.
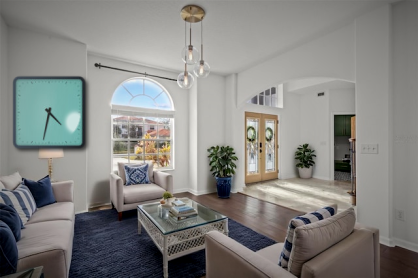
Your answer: 4 h 32 min
